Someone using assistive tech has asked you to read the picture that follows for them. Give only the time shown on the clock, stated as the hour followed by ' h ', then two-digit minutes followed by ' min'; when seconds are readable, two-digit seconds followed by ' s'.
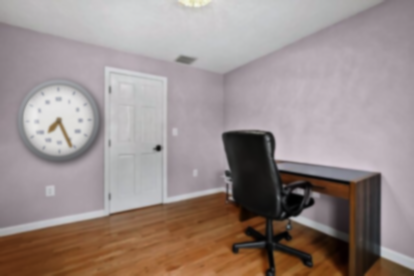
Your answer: 7 h 26 min
